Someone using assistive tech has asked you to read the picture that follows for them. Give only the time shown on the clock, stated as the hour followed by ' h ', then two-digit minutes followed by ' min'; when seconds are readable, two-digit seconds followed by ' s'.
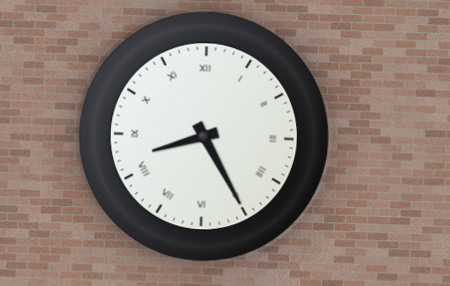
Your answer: 8 h 25 min
